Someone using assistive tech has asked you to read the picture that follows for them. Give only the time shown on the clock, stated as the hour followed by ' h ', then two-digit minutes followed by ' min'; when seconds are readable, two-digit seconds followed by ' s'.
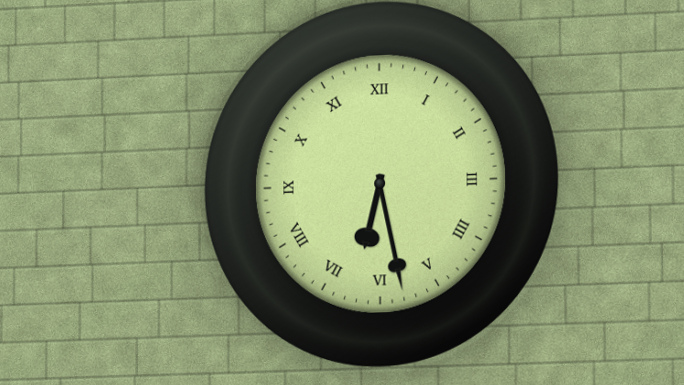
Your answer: 6 h 28 min
